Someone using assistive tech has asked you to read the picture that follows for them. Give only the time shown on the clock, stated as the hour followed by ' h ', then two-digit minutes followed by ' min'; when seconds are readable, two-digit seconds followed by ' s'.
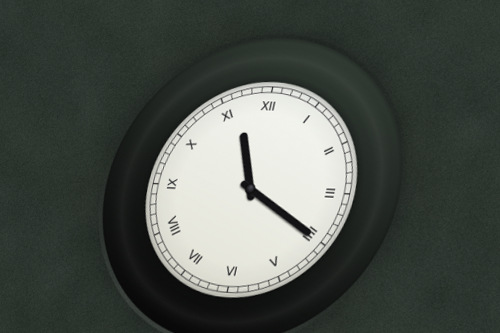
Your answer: 11 h 20 min
